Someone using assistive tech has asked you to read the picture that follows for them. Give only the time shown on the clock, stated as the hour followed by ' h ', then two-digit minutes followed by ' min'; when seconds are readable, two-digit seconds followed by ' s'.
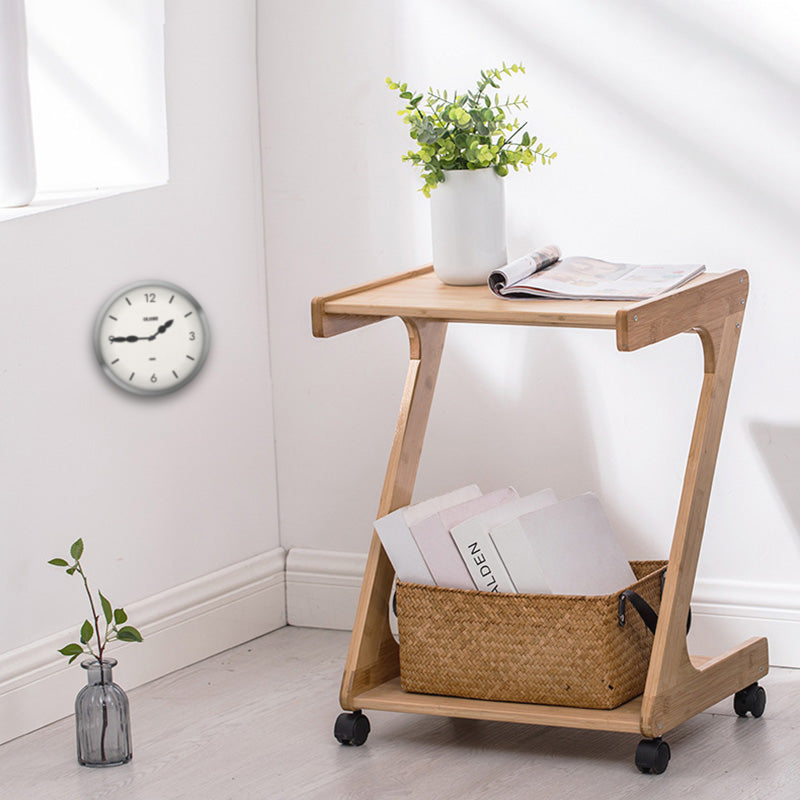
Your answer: 1 h 45 min
